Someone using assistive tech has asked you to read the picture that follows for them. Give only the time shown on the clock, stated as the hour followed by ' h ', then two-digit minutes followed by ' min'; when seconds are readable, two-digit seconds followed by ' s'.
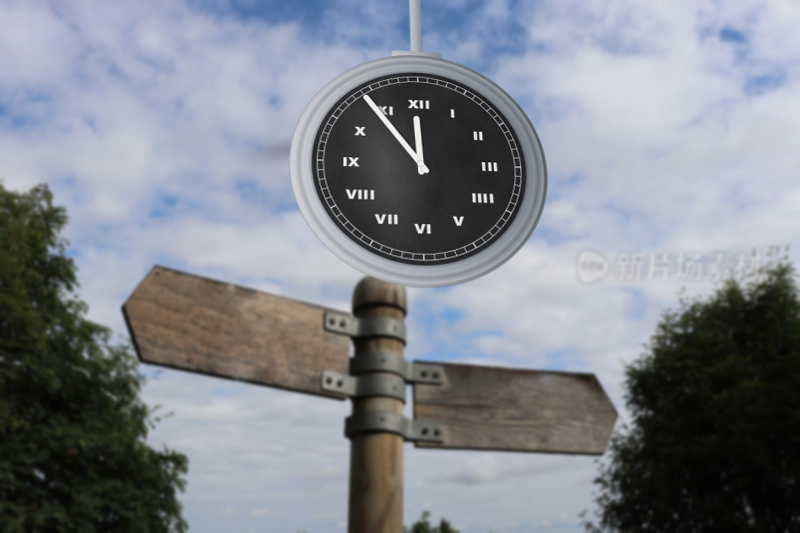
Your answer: 11 h 54 min
